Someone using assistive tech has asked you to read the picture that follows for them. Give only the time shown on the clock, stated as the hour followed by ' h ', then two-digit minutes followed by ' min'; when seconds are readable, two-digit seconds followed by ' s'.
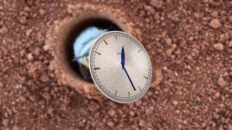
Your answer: 12 h 27 min
